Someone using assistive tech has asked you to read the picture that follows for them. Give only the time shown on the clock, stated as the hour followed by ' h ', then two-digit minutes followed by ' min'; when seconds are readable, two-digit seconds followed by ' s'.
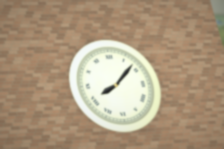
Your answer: 8 h 08 min
